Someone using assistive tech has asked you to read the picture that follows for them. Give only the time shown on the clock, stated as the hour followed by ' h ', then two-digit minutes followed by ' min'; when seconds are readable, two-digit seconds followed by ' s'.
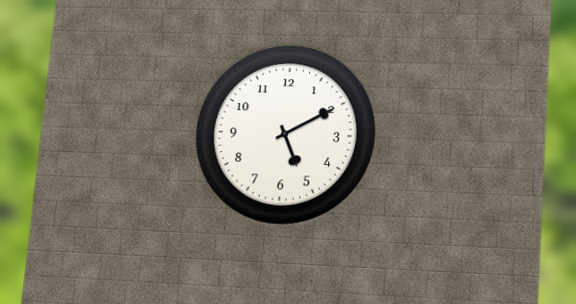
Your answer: 5 h 10 min
